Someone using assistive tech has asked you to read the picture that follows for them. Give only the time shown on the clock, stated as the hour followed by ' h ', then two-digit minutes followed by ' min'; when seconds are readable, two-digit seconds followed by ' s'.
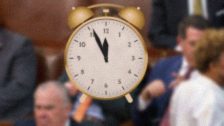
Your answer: 11 h 56 min
